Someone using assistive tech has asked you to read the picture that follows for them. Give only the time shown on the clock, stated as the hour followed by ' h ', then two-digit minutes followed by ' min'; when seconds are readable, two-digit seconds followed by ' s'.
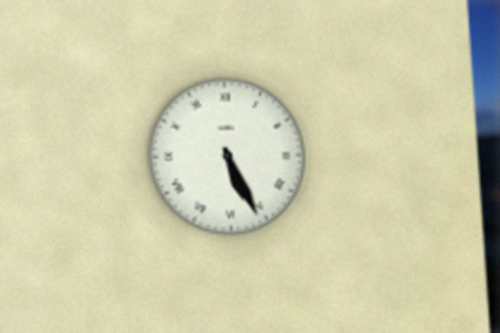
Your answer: 5 h 26 min
